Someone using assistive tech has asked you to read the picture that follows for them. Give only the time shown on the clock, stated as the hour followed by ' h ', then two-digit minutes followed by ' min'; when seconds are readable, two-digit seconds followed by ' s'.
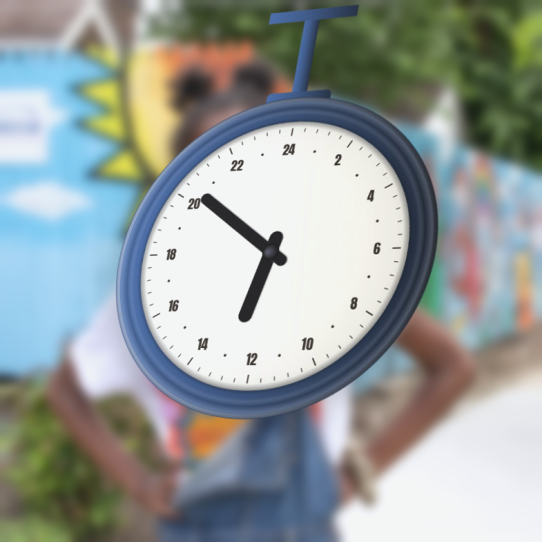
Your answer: 12 h 51 min
